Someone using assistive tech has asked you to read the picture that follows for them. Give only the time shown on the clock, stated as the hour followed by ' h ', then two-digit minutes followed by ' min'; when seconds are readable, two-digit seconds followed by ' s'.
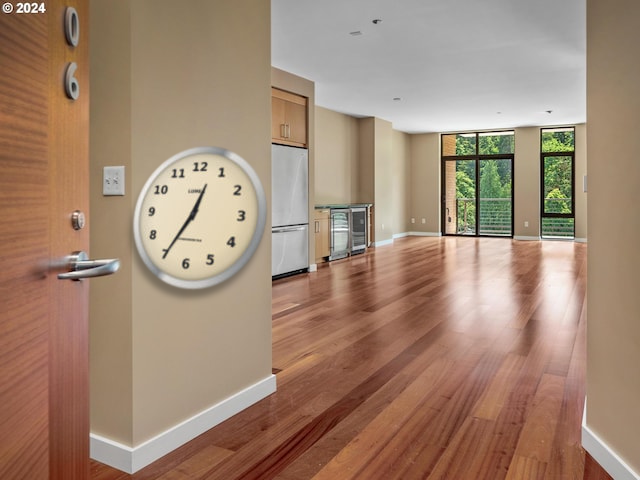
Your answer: 12 h 35 min
